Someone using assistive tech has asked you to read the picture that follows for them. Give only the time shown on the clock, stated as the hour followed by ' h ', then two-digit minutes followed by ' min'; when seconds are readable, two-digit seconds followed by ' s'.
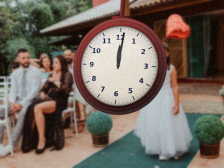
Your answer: 12 h 01 min
